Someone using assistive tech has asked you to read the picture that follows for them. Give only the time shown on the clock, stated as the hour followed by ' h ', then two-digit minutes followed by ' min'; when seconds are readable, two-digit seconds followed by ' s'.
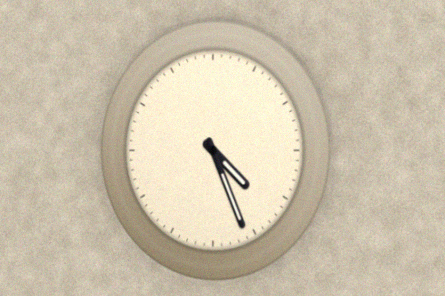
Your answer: 4 h 26 min
